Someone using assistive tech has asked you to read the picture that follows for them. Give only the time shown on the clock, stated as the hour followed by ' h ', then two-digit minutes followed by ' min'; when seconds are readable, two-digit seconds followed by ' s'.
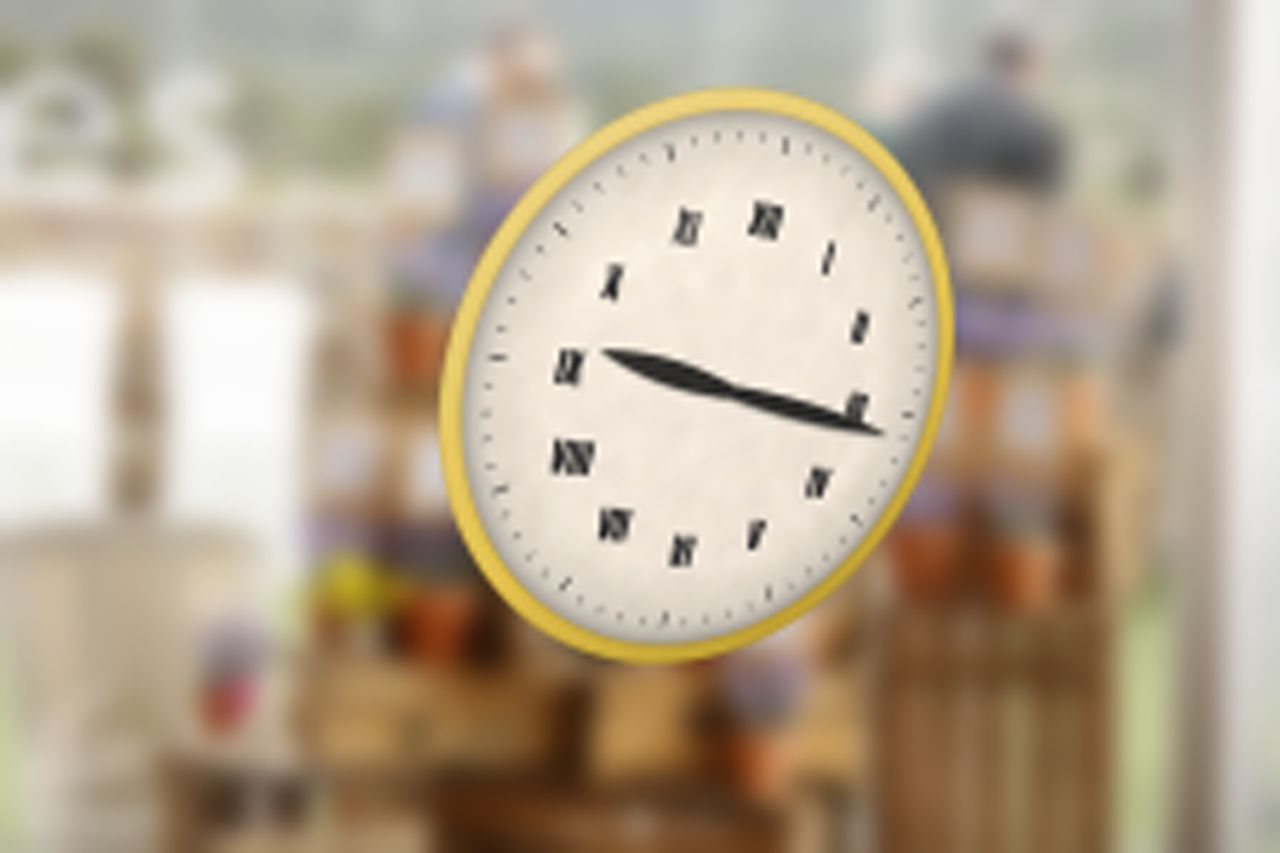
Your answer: 9 h 16 min
